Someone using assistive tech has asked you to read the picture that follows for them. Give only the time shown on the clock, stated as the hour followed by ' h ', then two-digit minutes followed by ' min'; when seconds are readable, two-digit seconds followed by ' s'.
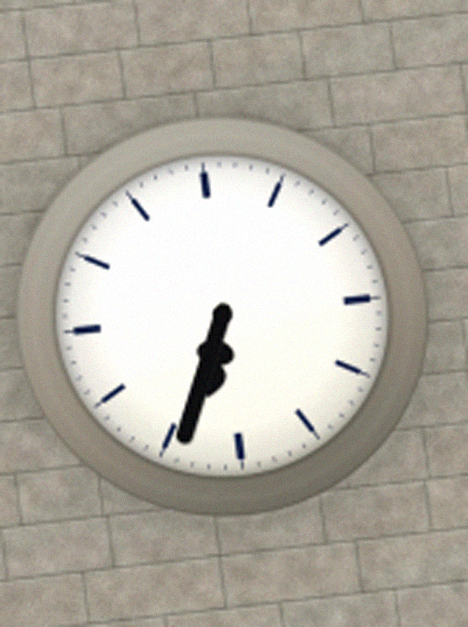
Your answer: 6 h 34 min
